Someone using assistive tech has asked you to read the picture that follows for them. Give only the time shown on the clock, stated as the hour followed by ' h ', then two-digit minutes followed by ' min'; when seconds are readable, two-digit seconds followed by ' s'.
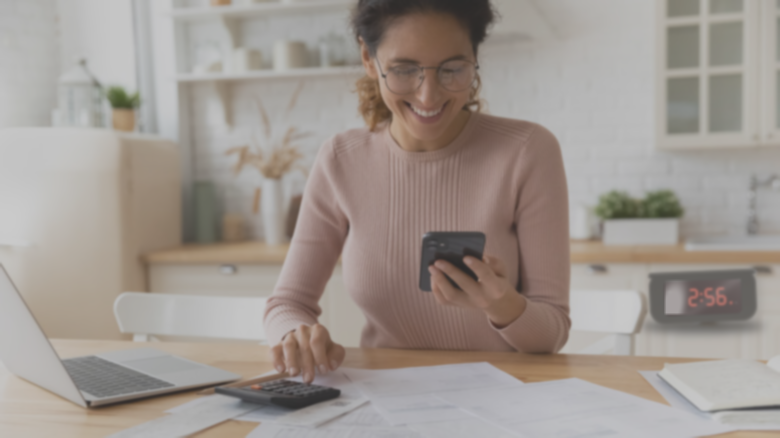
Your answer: 2 h 56 min
